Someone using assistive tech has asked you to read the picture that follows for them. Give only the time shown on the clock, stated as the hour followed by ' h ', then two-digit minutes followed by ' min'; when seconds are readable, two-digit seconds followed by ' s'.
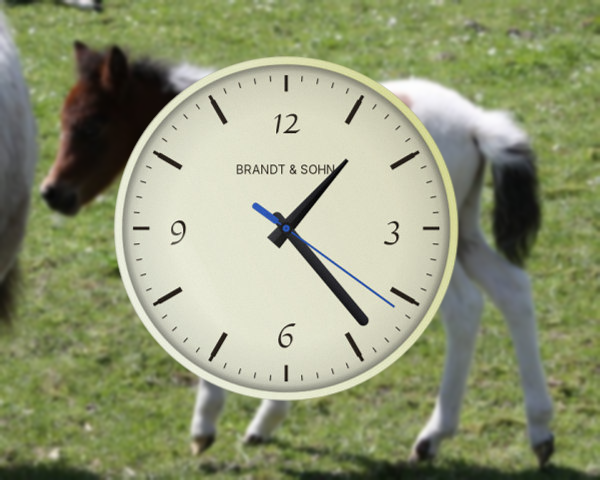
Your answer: 1 h 23 min 21 s
